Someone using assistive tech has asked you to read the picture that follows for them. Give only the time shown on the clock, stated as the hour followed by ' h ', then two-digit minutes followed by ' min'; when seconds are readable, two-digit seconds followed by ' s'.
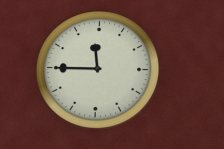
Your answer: 11 h 45 min
